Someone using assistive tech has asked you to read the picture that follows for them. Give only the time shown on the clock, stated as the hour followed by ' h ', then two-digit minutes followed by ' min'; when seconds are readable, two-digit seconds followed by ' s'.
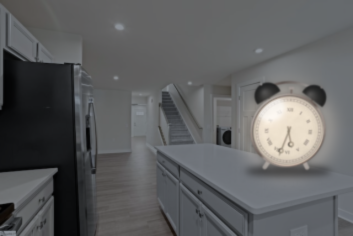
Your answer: 5 h 33 min
